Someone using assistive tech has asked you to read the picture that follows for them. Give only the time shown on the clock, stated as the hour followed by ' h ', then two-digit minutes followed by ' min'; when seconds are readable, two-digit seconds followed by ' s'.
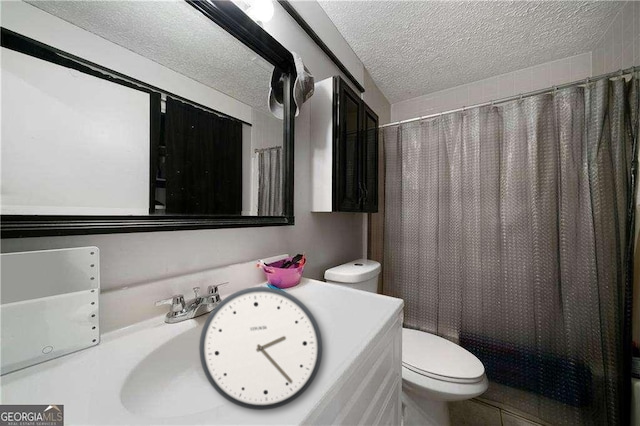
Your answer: 2 h 24 min
